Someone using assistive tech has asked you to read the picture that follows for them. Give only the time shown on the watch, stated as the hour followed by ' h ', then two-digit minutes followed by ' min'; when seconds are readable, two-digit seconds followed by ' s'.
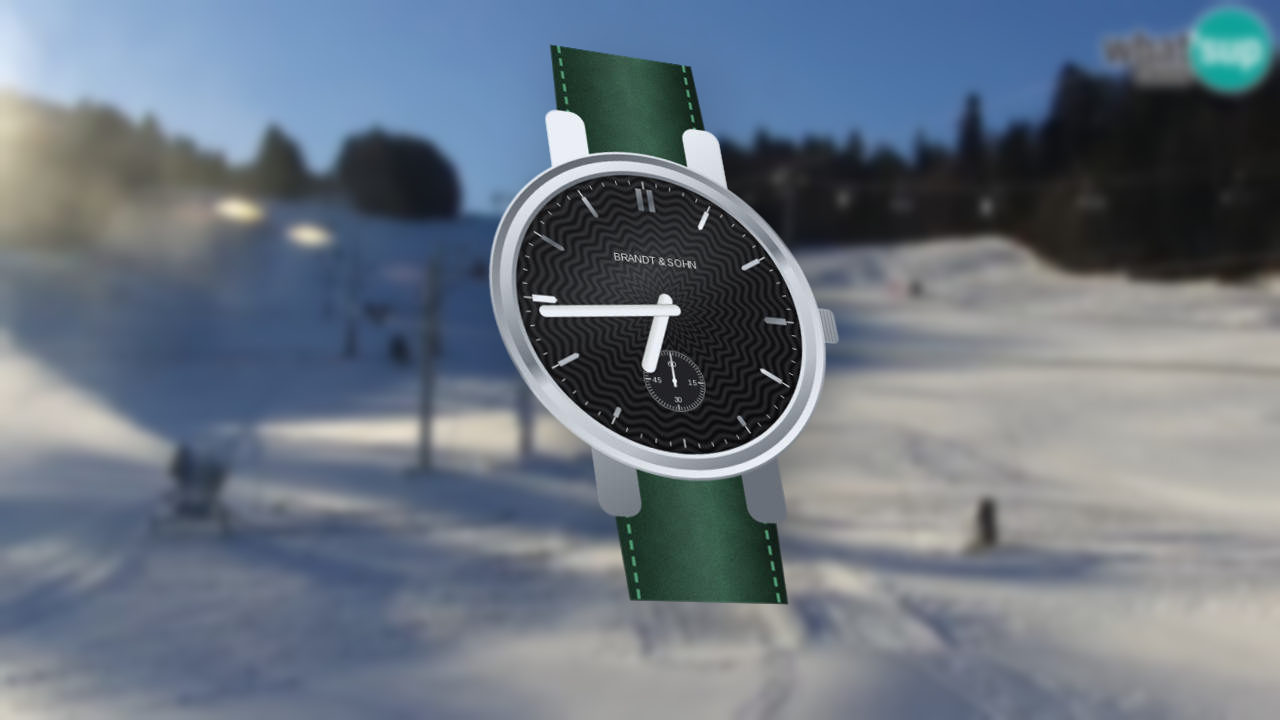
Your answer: 6 h 44 min
